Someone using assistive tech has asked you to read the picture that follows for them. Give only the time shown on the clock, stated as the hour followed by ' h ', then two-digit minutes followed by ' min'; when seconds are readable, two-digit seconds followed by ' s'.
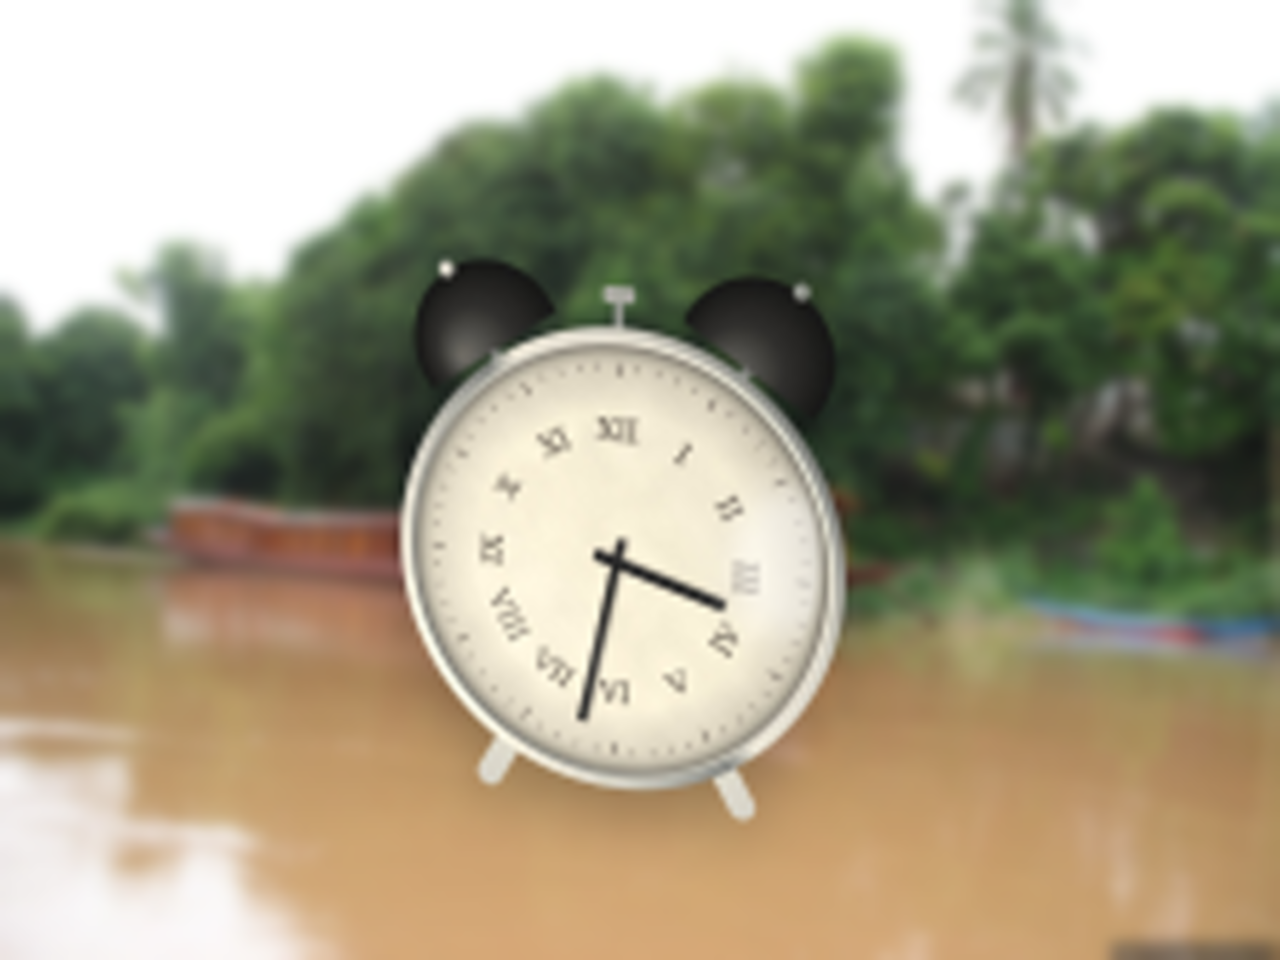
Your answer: 3 h 32 min
